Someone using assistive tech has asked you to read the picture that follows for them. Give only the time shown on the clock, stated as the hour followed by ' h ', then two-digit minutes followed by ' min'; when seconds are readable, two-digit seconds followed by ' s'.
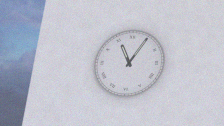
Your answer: 11 h 05 min
